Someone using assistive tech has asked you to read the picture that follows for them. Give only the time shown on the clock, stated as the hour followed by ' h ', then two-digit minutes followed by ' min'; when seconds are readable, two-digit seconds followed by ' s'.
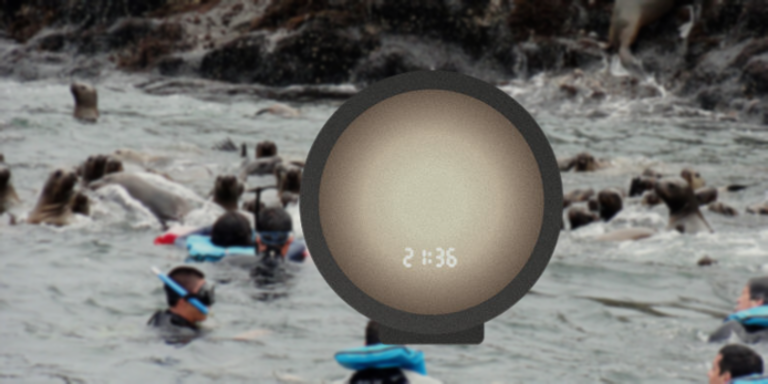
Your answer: 21 h 36 min
